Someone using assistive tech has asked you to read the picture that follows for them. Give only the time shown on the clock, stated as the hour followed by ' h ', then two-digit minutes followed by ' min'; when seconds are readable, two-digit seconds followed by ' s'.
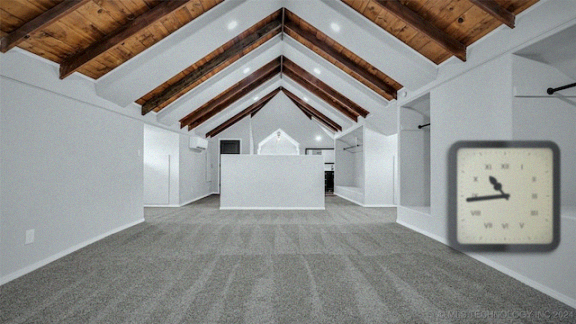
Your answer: 10 h 44 min
